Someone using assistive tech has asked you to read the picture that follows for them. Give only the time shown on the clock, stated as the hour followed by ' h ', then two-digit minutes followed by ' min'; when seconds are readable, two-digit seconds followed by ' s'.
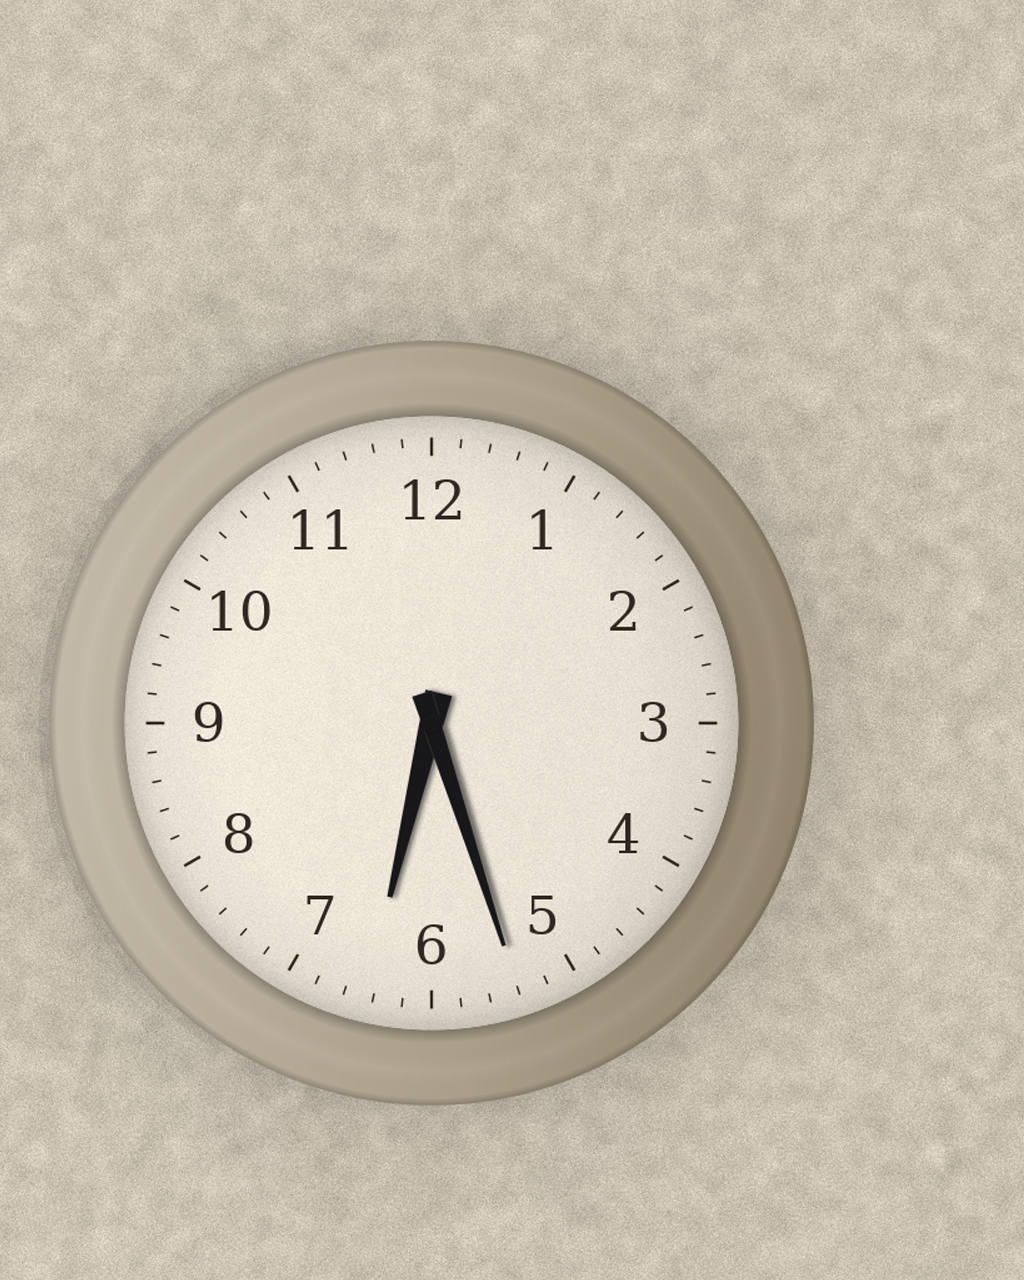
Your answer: 6 h 27 min
